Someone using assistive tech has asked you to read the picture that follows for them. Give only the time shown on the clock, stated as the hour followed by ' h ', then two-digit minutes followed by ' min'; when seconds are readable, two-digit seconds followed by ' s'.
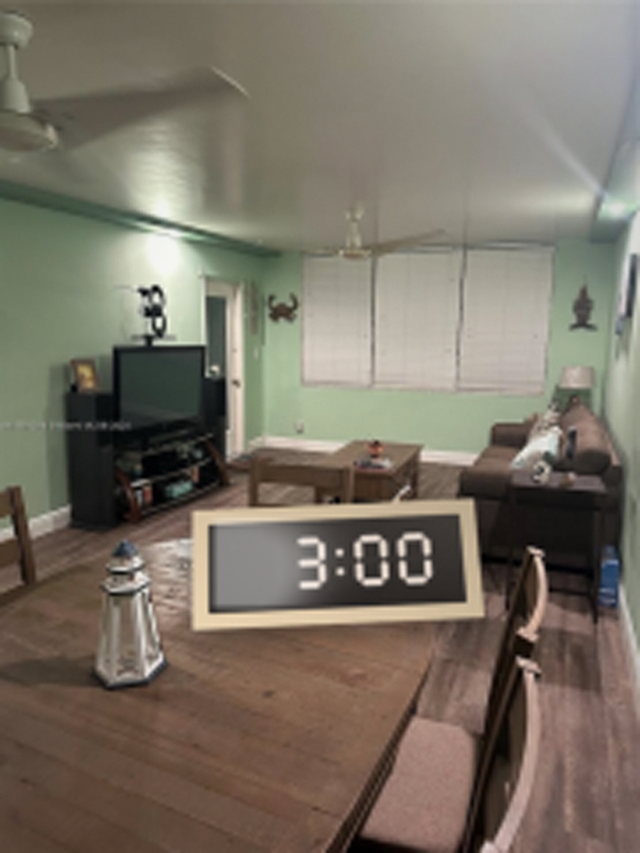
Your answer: 3 h 00 min
